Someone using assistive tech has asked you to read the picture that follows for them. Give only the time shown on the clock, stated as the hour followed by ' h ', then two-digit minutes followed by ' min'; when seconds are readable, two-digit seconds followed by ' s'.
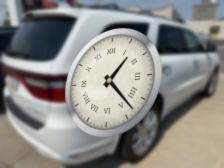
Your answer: 1 h 23 min
